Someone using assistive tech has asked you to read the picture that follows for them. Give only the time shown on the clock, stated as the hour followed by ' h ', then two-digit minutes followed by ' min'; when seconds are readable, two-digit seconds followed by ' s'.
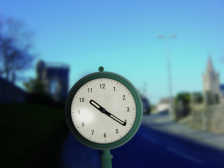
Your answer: 10 h 21 min
